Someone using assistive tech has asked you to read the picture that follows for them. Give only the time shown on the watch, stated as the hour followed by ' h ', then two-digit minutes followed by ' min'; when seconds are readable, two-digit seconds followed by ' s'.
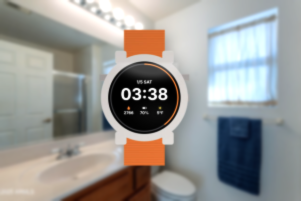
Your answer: 3 h 38 min
